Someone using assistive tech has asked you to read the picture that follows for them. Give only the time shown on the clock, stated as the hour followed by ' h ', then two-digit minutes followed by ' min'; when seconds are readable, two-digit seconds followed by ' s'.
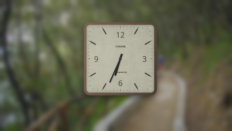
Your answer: 6 h 34 min
